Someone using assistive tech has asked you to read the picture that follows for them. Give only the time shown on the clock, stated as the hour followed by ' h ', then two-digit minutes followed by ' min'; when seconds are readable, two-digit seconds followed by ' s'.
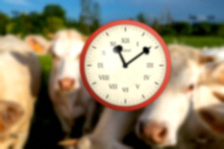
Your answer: 11 h 09 min
